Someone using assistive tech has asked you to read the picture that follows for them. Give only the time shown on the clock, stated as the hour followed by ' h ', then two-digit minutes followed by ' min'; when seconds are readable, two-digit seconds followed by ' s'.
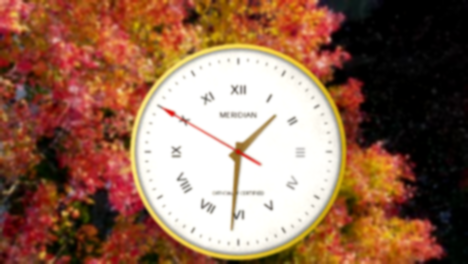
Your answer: 1 h 30 min 50 s
